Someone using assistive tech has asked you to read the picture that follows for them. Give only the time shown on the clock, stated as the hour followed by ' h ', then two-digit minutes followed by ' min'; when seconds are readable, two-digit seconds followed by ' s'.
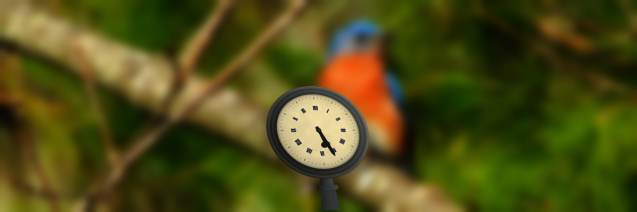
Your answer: 5 h 26 min
